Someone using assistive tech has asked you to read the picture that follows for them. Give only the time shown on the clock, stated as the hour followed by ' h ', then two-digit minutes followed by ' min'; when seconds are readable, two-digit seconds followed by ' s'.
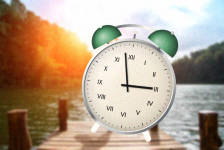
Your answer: 2 h 58 min
